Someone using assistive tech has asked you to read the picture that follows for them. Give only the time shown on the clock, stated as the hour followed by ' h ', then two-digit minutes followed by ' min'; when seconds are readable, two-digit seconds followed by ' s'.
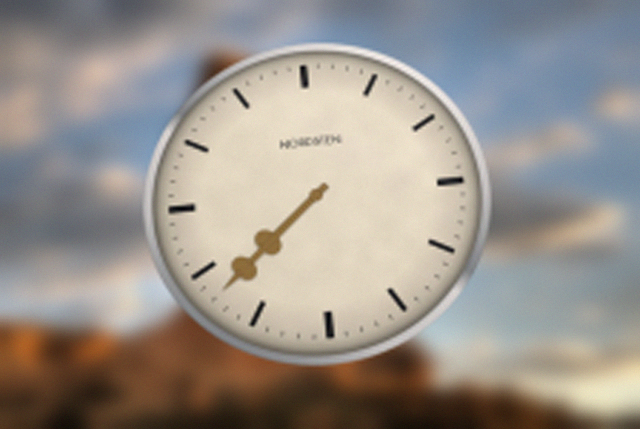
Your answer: 7 h 38 min
